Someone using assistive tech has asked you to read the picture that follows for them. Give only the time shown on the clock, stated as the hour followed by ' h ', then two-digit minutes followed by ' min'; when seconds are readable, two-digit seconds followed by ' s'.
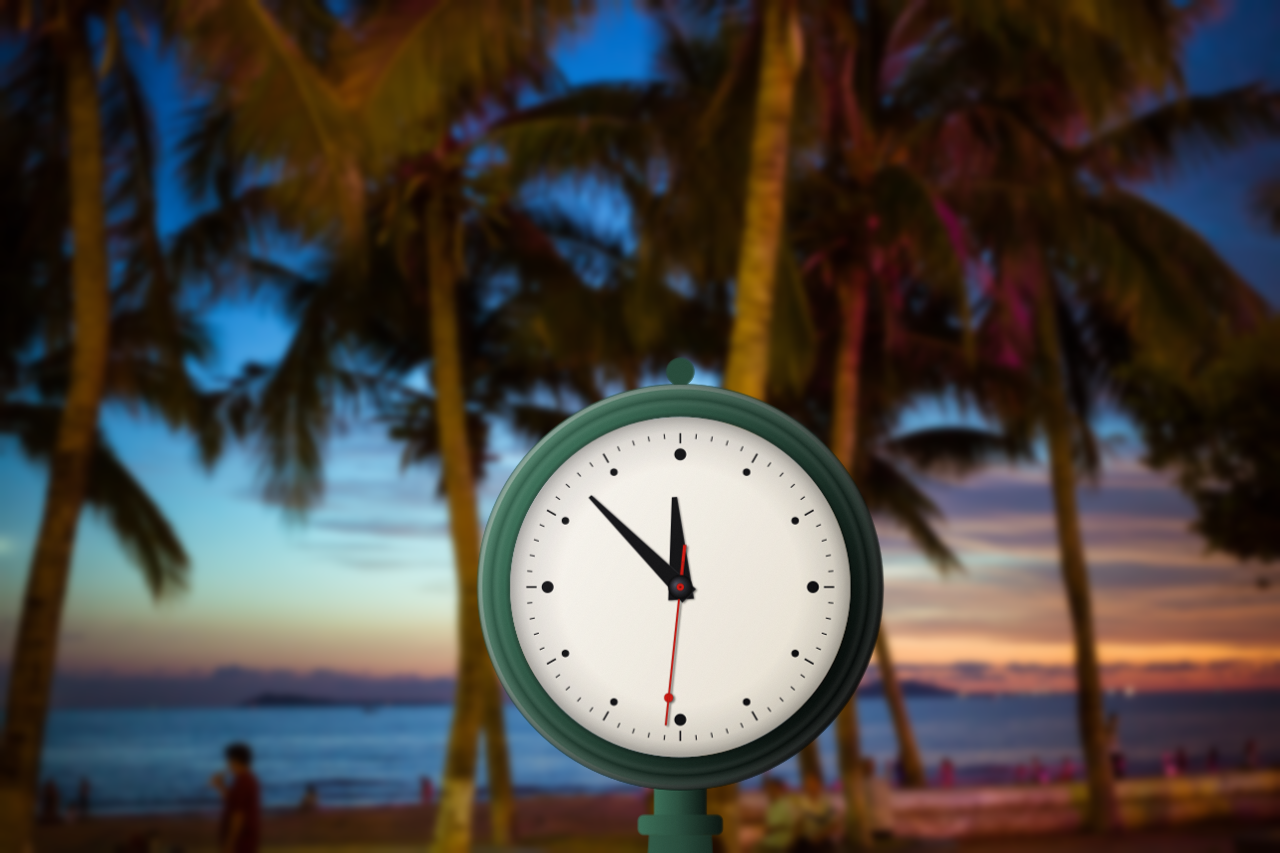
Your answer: 11 h 52 min 31 s
